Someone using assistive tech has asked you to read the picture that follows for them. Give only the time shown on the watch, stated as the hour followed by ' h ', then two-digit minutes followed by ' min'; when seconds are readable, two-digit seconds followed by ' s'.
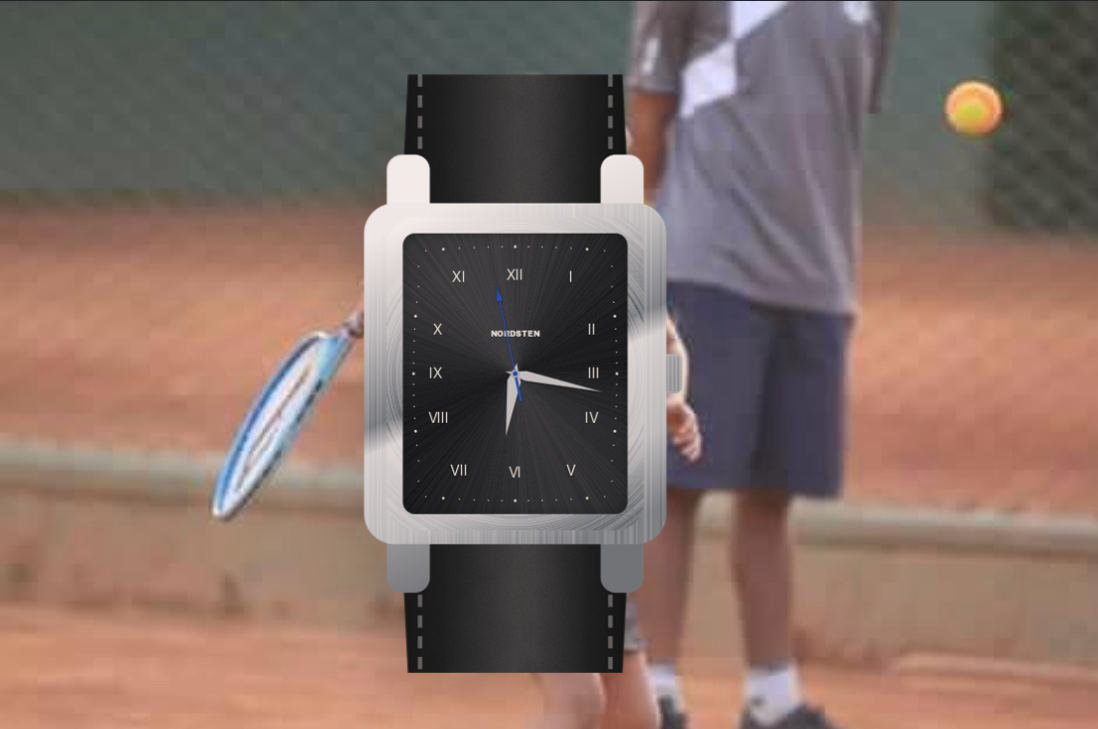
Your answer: 6 h 16 min 58 s
